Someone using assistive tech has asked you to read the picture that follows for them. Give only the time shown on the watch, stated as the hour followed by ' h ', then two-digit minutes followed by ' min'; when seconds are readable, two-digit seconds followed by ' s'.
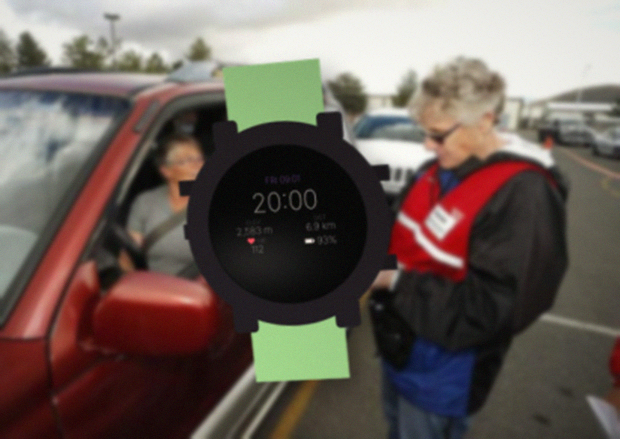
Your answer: 20 h 00 min
